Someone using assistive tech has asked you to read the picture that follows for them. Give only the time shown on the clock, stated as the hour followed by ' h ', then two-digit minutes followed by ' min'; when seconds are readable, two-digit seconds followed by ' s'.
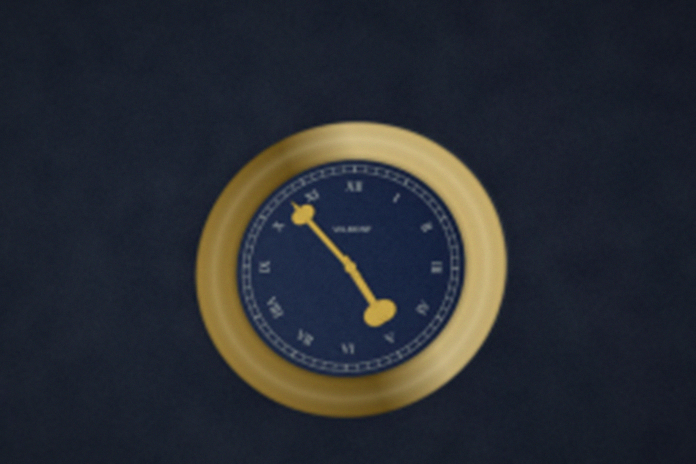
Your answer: 4 h 53 min
